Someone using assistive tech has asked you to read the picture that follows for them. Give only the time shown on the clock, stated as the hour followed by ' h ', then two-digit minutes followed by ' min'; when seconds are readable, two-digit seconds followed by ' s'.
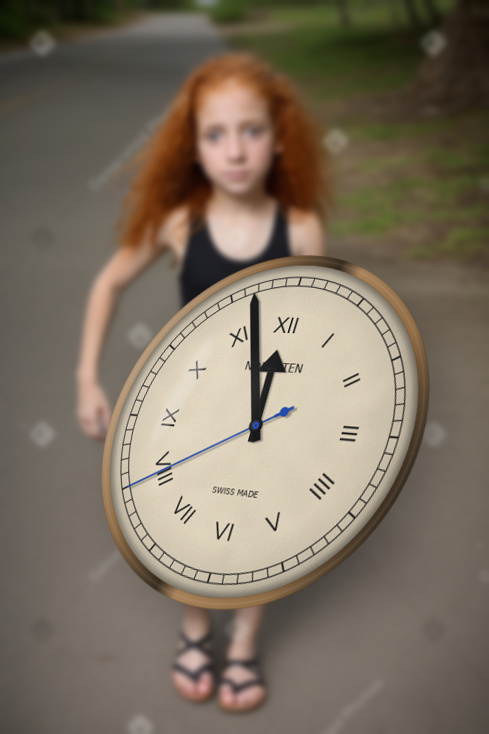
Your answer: 11 h 56 min 40 s
